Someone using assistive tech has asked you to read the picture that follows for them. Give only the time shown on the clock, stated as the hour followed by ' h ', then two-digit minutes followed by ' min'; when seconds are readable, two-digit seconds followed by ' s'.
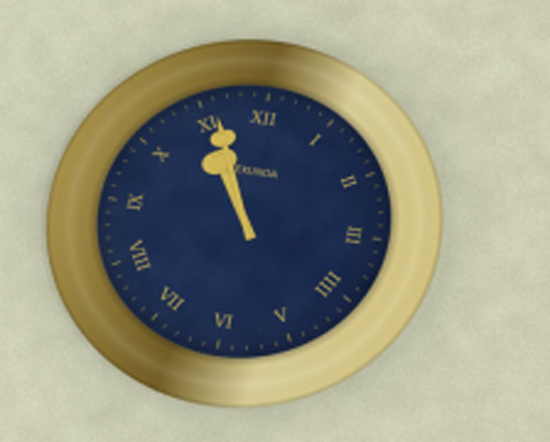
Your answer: 10 h 56 min
